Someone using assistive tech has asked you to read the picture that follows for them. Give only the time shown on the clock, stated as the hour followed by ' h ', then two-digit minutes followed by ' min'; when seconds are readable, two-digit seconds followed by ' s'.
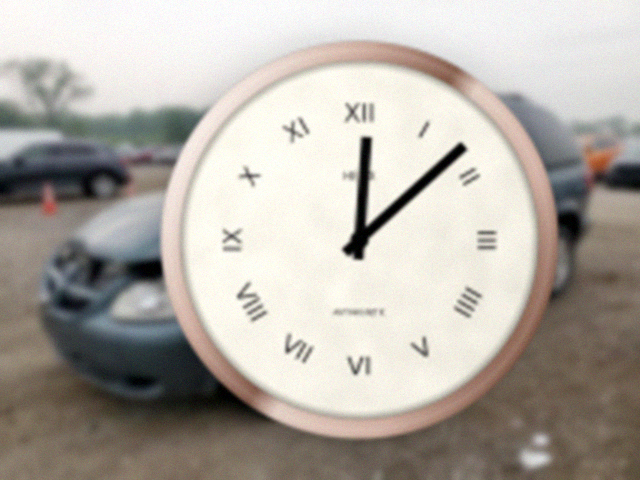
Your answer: 12 h 08 min
